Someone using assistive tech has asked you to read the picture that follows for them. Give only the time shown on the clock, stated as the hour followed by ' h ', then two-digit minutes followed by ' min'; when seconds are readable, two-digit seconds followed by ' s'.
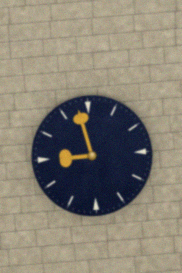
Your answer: 8 h 58 min
